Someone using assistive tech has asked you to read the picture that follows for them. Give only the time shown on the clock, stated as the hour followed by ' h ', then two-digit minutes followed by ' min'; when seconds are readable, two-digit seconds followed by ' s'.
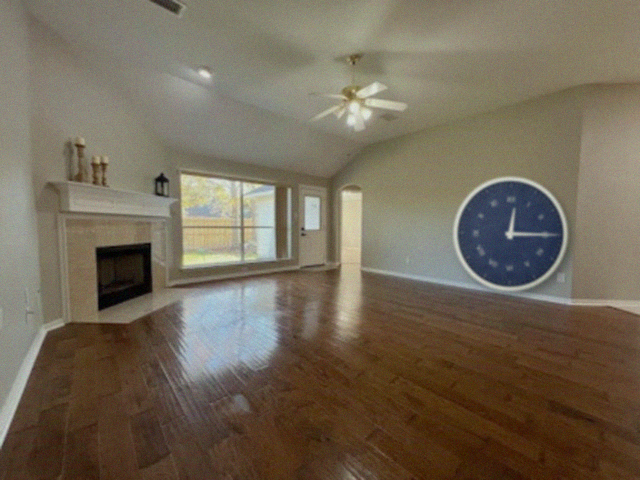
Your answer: 12 h 15 min
